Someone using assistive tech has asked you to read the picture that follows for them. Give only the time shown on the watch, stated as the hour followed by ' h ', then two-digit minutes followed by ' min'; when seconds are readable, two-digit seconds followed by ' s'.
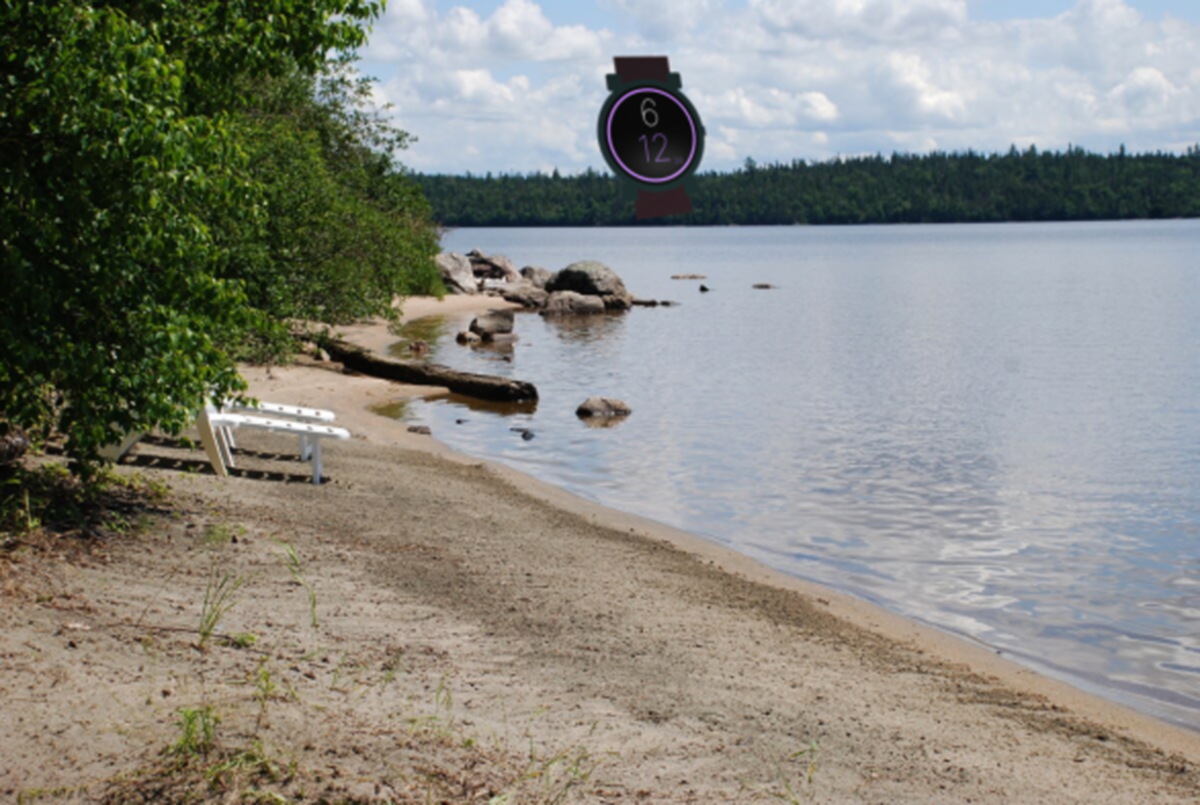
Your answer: 6 h 12 min
